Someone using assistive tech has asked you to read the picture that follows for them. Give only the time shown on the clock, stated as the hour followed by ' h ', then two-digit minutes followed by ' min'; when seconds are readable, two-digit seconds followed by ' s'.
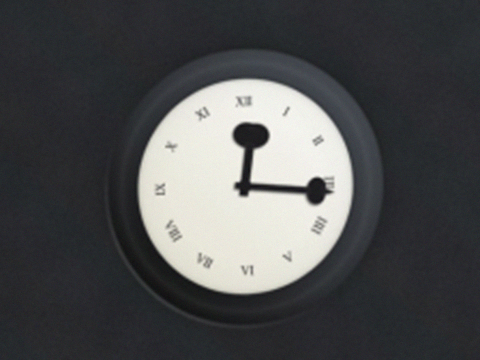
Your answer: 12 h 16 min
